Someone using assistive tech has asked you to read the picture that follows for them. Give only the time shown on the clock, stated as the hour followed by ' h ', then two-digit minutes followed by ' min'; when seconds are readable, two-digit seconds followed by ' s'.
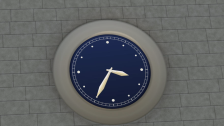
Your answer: 3 h 35 min
